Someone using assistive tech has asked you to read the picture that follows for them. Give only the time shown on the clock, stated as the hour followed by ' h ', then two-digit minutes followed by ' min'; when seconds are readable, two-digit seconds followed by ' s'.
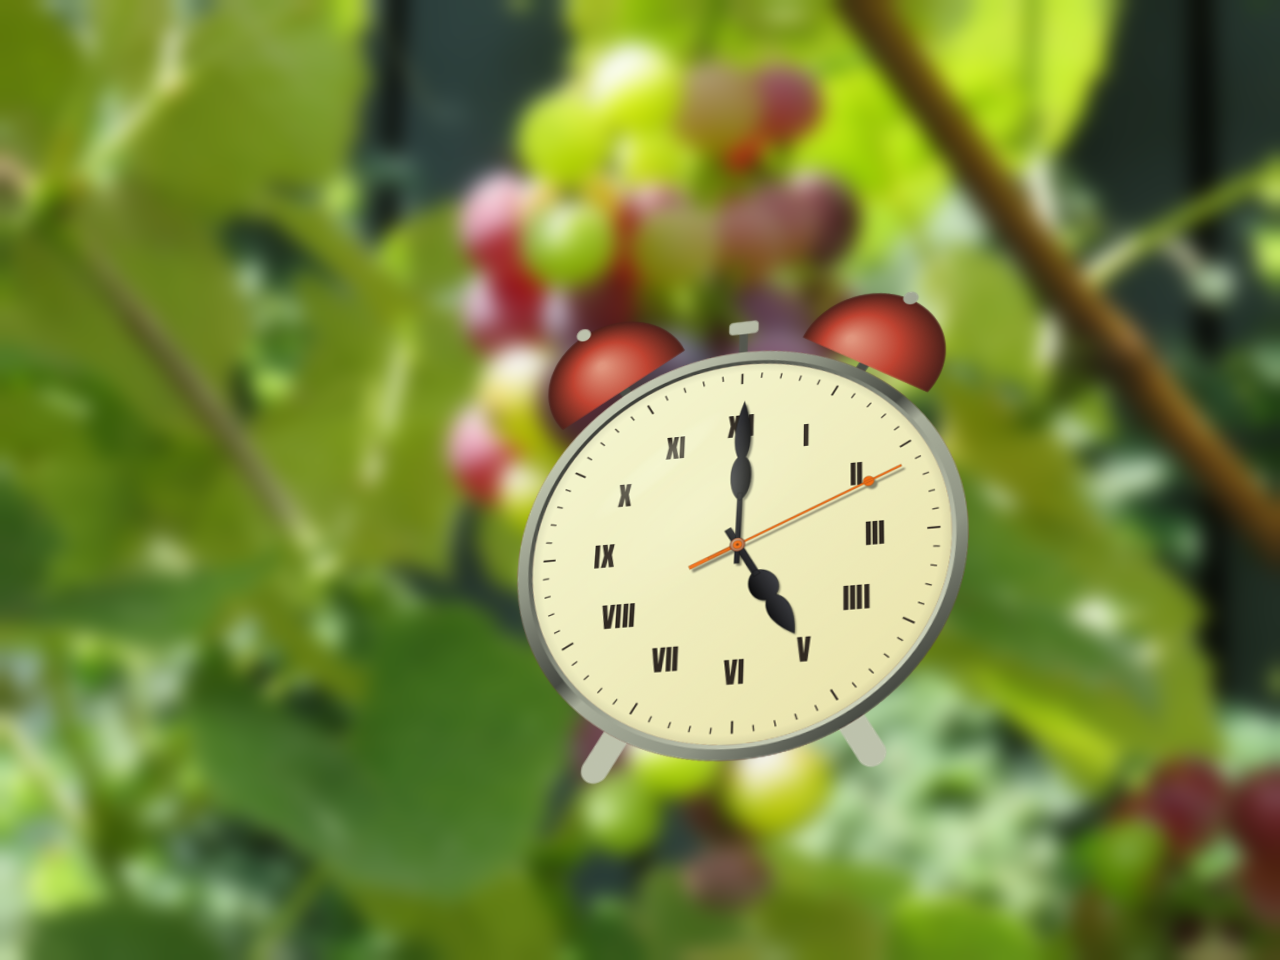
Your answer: 5 h 00 min 11 s
